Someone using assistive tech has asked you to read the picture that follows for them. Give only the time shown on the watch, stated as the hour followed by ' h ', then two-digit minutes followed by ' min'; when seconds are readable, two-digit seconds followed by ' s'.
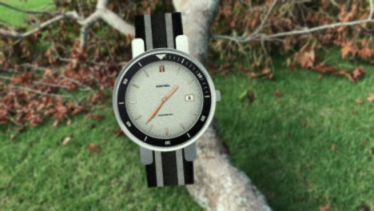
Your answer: 1 h 37 min
